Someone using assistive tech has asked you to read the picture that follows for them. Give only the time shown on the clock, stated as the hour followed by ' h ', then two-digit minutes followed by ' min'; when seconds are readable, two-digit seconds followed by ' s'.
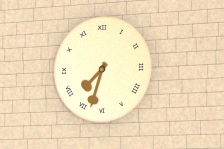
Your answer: 7 h 33 min
